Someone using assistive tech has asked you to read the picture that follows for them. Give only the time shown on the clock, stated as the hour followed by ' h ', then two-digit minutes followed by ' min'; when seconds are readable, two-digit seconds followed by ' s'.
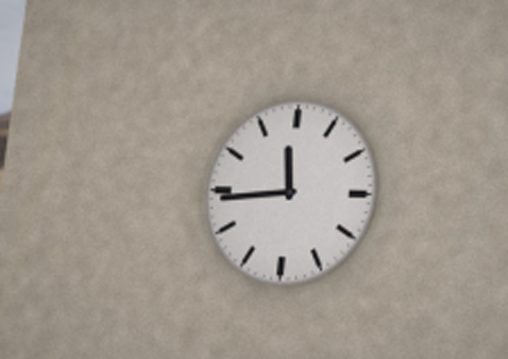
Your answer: 11 h 44 min
